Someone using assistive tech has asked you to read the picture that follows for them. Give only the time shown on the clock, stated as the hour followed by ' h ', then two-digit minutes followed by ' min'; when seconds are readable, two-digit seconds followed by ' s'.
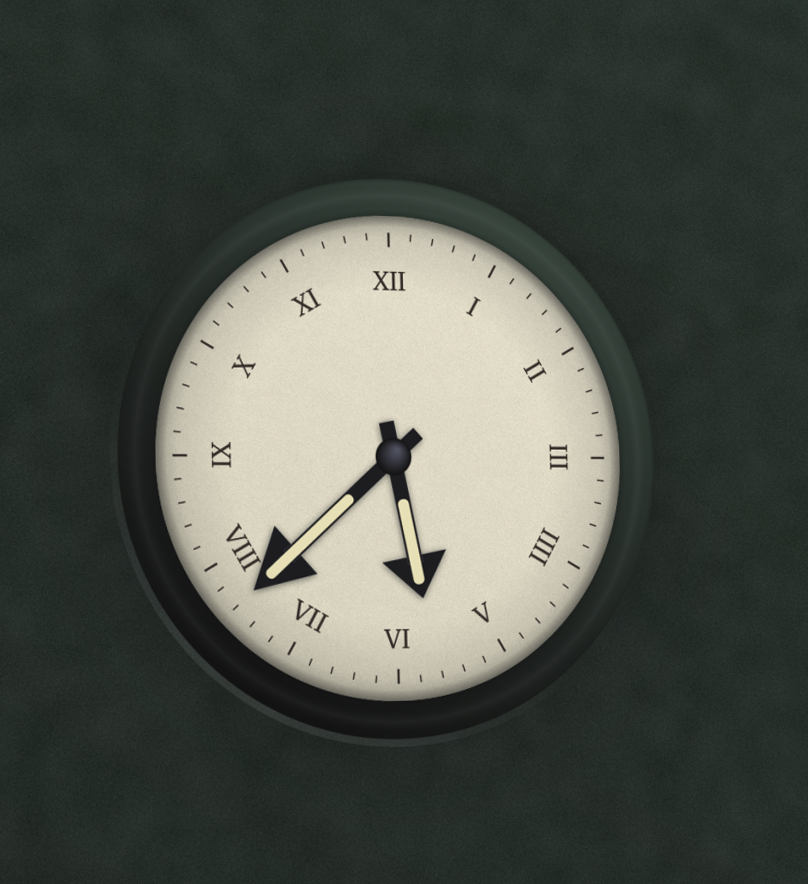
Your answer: 5 h 38 min
